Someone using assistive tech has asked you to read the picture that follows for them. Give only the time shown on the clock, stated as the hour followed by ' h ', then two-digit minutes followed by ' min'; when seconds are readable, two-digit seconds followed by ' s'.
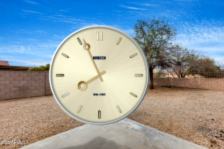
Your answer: 7 h 56 min
